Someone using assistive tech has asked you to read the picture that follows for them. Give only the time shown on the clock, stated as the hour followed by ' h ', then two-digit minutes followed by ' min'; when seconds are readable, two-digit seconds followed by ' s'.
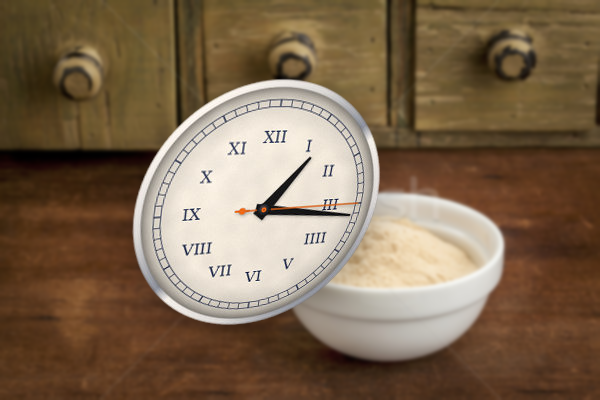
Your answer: 1 h 16 min 15 s
